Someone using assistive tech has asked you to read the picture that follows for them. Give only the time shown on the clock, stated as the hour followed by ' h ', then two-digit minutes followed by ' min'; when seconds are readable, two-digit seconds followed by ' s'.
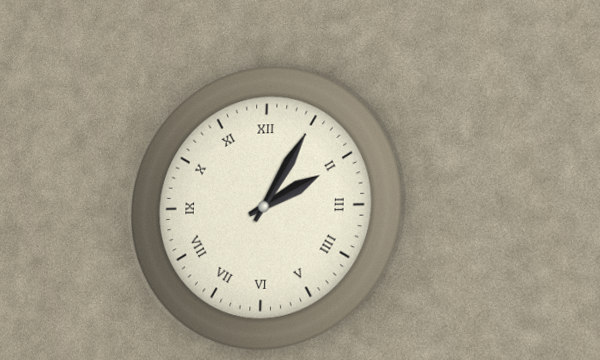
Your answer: 2 h 05 min
